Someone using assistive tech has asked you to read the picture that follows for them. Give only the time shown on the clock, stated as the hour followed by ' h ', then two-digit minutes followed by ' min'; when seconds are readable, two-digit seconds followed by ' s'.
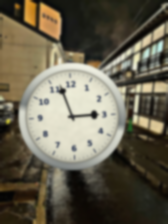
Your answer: 2 h 57 min
